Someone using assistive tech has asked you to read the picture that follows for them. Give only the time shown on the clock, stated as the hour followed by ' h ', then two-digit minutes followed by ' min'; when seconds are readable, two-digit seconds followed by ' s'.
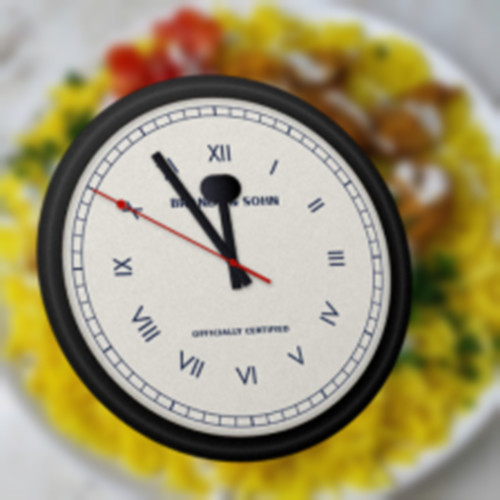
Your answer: 11 h 54 min 50 s
